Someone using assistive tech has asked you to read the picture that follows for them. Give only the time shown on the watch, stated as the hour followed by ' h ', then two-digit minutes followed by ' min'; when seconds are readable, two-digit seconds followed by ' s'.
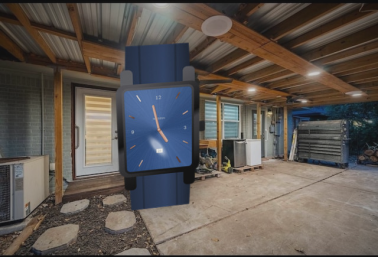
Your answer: 4 h 58 min
